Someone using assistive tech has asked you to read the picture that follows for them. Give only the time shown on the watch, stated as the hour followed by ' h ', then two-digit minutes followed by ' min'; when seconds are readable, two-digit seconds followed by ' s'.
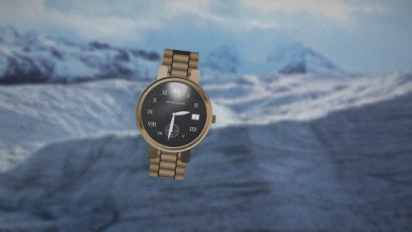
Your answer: 2 h 31 min
